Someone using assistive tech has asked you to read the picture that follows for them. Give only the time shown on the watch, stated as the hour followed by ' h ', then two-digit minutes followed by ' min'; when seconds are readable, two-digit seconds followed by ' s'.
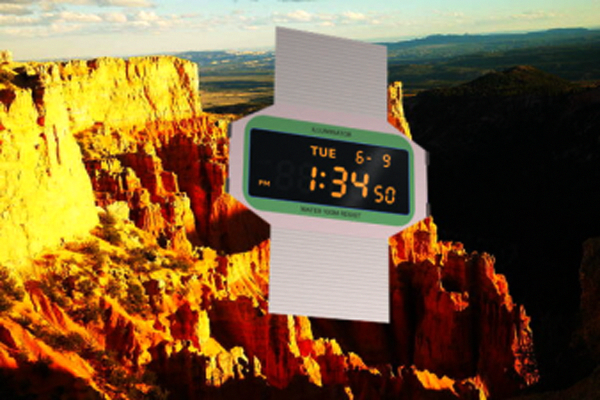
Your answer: 1 h 34 min 50 s
